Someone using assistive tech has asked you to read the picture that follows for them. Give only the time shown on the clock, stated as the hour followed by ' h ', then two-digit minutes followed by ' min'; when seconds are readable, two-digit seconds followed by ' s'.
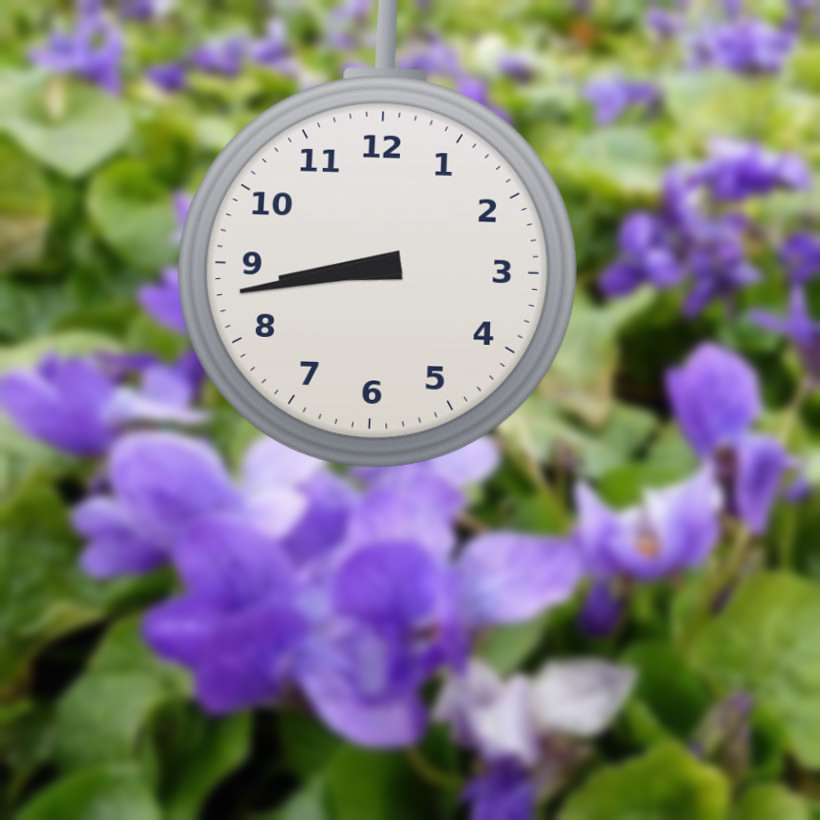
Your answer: 8 h 43 min
